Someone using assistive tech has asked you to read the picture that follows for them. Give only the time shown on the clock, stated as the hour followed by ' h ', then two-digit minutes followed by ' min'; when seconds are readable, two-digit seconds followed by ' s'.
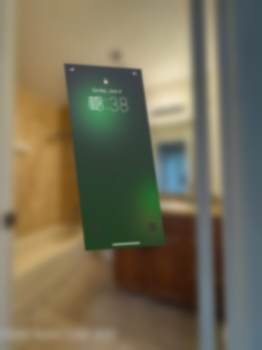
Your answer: 13 h 38 min
